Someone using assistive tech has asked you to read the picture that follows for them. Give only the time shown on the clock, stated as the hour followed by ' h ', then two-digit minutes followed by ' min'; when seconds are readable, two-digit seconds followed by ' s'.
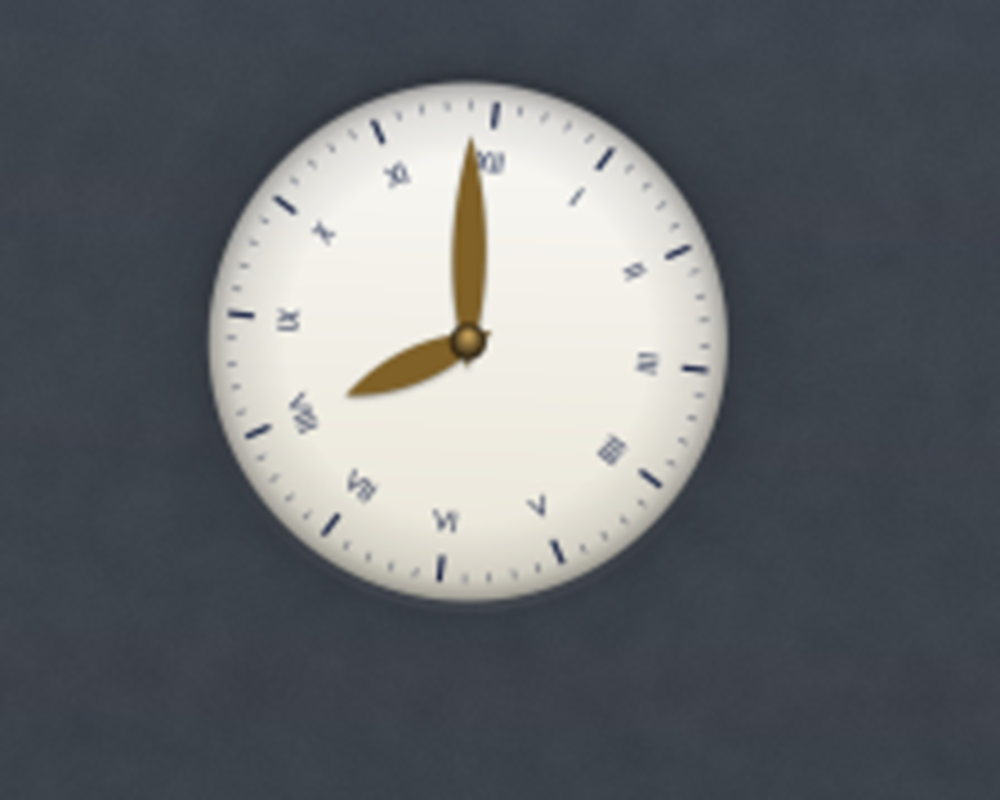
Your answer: 7 h 59 min
